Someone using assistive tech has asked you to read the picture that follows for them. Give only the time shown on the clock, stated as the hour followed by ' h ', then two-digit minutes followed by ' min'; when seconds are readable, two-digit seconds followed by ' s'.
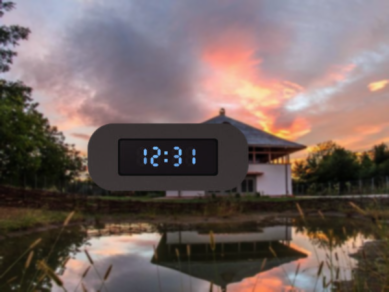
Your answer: 12 h 31 min
